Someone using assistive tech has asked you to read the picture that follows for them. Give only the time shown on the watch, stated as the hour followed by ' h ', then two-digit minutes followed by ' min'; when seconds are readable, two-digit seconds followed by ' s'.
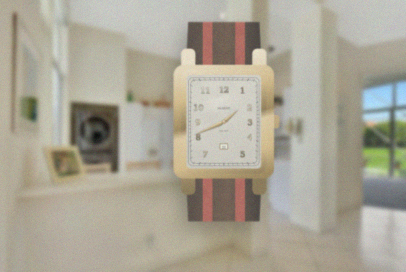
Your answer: 1 h 41 min
